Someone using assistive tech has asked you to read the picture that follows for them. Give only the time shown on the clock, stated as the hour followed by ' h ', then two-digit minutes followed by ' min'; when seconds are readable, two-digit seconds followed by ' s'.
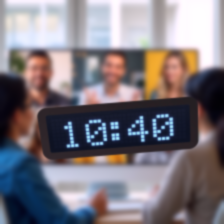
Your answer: 10 h 40 min
